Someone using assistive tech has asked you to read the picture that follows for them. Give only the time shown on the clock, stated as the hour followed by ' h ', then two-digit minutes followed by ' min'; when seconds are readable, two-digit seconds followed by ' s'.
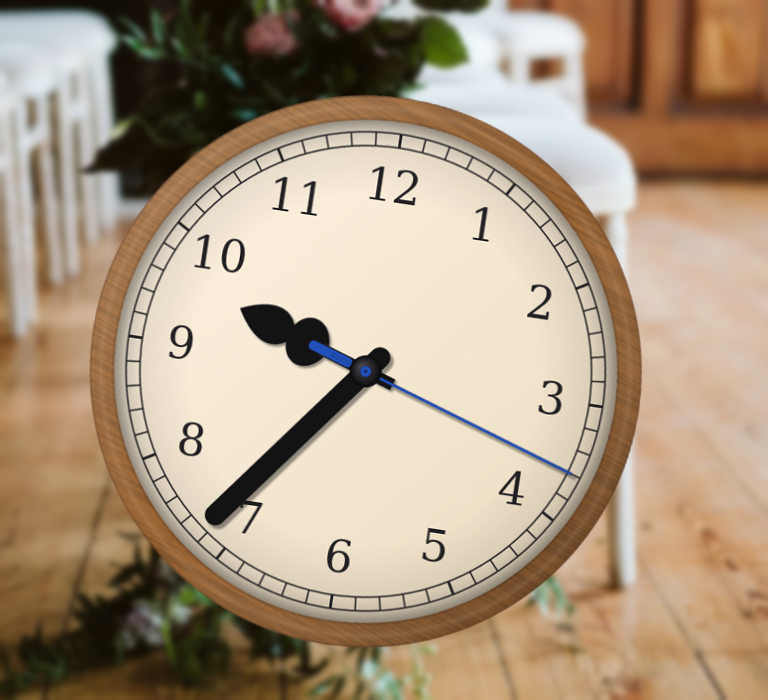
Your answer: 9 h 36 min 18 s
